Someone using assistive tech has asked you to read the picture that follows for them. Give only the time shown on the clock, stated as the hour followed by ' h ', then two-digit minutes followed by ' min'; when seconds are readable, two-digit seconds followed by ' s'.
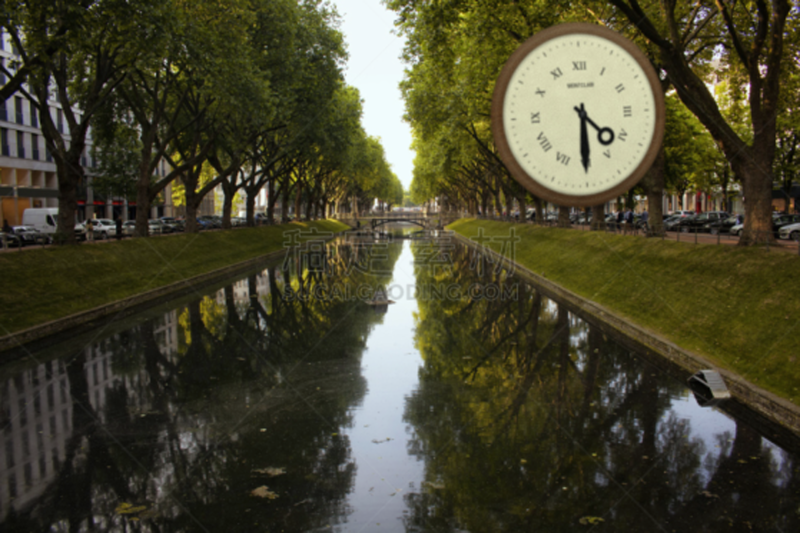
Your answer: 4 h 30 min
